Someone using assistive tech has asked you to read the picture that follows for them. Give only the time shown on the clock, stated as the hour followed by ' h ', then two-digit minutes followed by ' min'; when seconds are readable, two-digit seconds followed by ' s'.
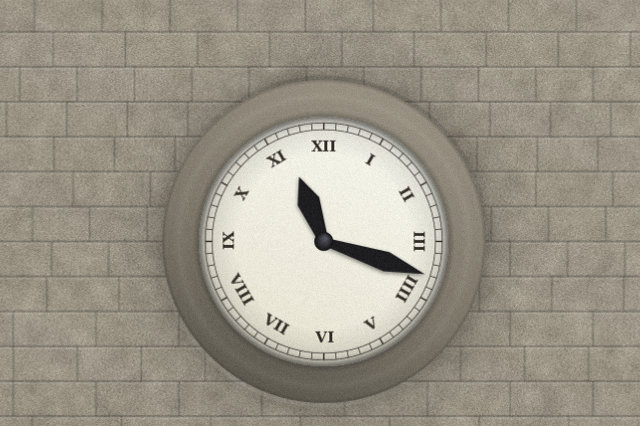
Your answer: 11 h 18 min
